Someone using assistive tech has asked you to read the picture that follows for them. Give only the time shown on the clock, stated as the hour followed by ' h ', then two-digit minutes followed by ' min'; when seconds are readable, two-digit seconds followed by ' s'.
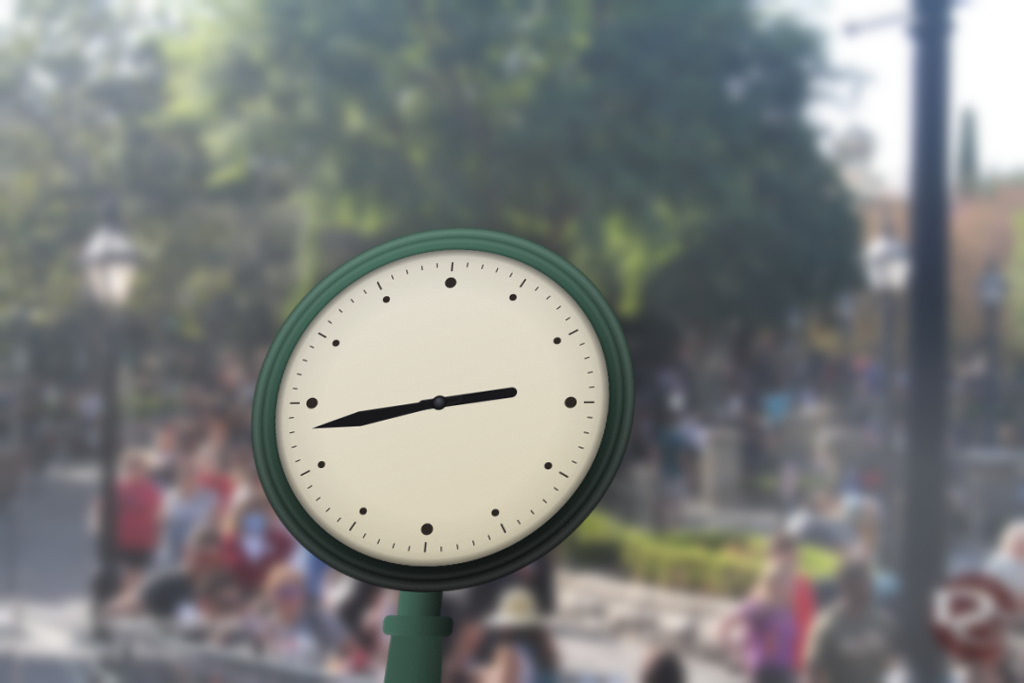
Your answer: 2 h 43 min
